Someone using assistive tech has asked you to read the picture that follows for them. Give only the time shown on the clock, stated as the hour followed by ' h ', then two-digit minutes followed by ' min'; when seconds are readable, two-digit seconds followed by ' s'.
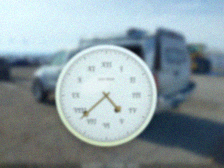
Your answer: 4 h 38 min
